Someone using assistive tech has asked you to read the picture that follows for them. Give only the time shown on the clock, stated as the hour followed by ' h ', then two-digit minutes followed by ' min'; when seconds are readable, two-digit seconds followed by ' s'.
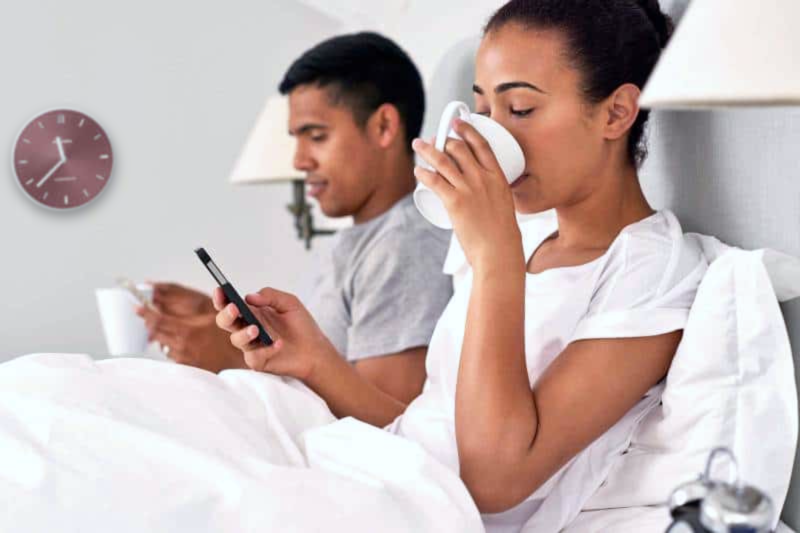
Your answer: 11 h 38 min
